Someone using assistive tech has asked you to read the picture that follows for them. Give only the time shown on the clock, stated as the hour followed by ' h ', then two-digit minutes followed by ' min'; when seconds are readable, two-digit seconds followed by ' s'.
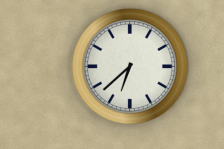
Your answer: 6 h 38 min
